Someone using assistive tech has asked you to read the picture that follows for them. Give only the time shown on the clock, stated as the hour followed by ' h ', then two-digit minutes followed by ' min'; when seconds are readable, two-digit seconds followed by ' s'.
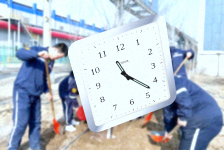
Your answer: 11 h 23 min
